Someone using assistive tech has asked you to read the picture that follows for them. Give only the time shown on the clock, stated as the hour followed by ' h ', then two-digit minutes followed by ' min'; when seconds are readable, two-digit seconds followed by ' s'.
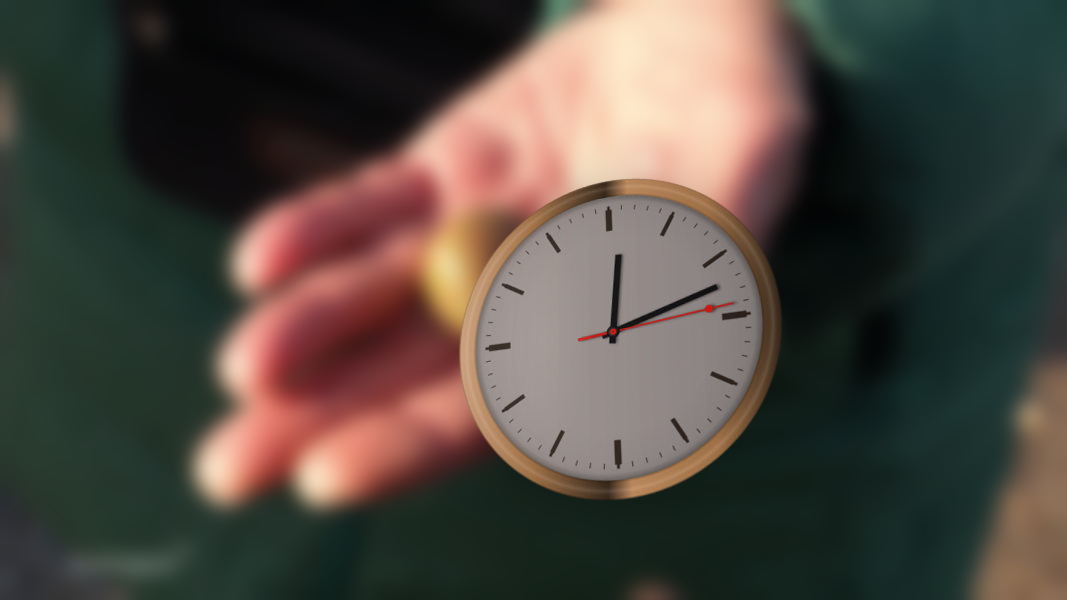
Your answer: 12 h 12 min 14 s
